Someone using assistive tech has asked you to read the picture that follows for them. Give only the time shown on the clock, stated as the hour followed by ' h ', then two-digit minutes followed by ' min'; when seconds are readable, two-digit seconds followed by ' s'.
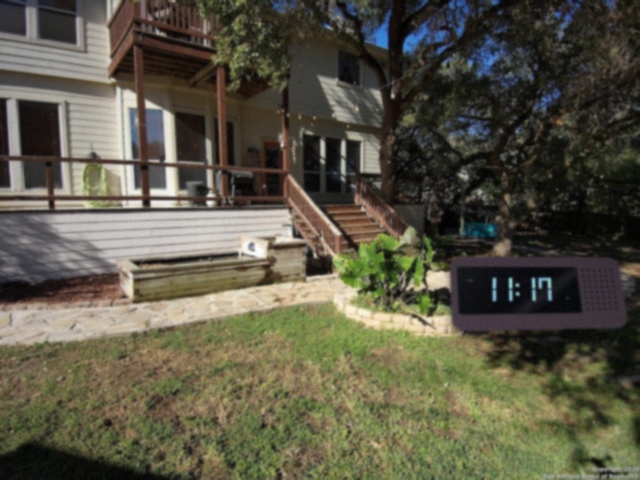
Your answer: 11 h 17 min
